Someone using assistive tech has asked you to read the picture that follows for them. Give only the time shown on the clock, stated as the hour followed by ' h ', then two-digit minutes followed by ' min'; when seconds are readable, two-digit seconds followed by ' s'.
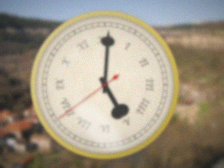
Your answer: 5 h 00 min 39 s
